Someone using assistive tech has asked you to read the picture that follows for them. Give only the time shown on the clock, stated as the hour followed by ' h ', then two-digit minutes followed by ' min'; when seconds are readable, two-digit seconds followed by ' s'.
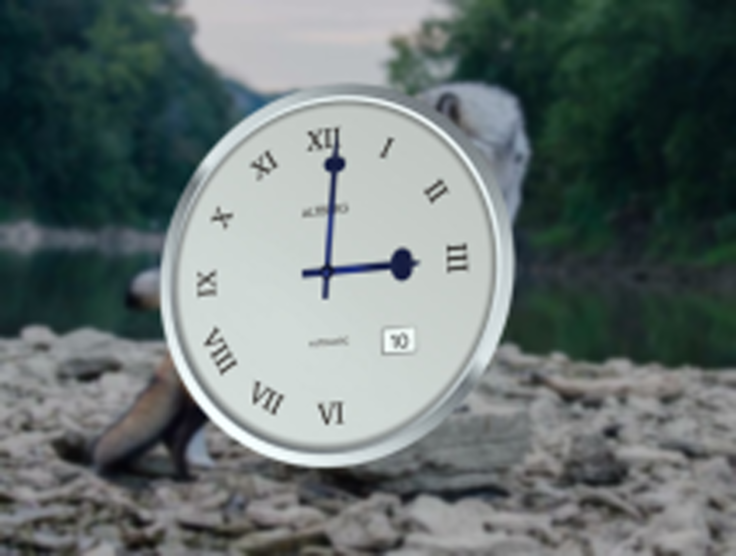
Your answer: 3 h 01 min
